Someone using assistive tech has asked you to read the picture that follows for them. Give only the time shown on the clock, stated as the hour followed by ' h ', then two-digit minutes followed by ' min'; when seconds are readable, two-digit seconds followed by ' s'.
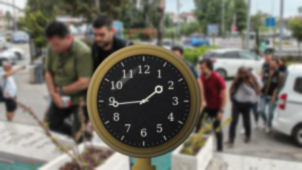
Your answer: 1 h 44 min
